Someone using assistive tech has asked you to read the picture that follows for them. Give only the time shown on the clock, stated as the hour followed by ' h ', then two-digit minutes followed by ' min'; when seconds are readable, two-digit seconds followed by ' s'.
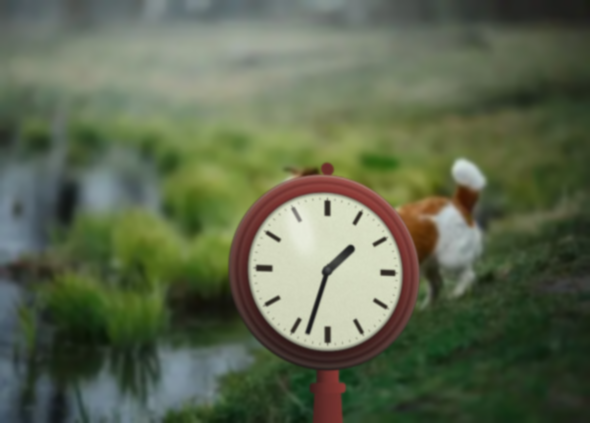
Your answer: 1 h 33 min
